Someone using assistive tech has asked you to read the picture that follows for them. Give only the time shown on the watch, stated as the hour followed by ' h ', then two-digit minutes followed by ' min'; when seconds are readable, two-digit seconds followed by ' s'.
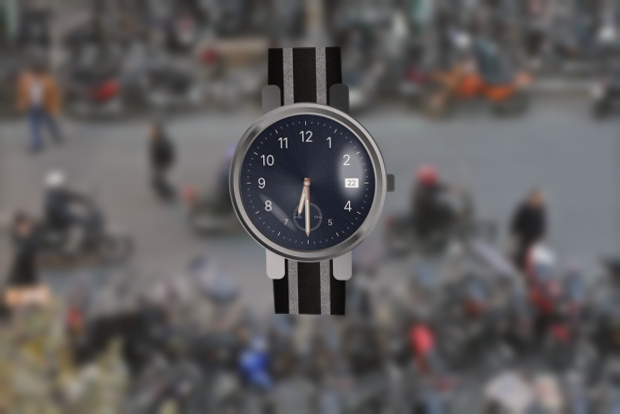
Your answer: 6 h 30 min
